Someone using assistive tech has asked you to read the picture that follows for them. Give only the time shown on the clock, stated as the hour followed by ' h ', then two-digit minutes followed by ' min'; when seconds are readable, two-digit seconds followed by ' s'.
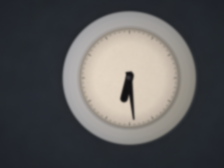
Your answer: 6 h 29 min
